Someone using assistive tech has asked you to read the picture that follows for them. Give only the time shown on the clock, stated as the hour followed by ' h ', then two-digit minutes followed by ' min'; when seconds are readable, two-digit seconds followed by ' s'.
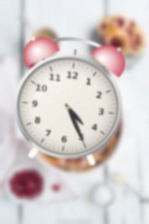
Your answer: 4 h 25 min
